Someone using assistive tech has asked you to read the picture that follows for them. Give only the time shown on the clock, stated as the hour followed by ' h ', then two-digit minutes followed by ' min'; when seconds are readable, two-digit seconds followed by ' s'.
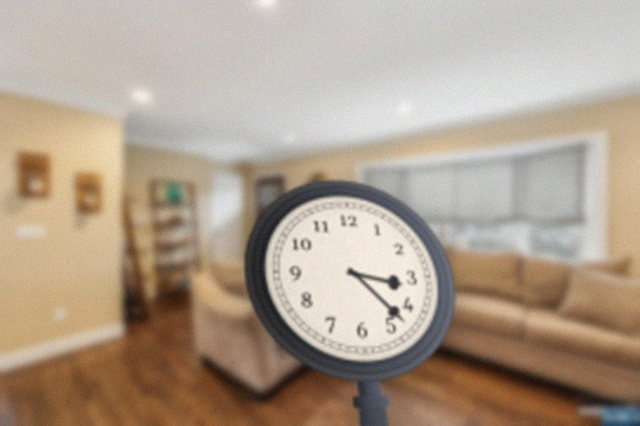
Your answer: 3 h 23 min
